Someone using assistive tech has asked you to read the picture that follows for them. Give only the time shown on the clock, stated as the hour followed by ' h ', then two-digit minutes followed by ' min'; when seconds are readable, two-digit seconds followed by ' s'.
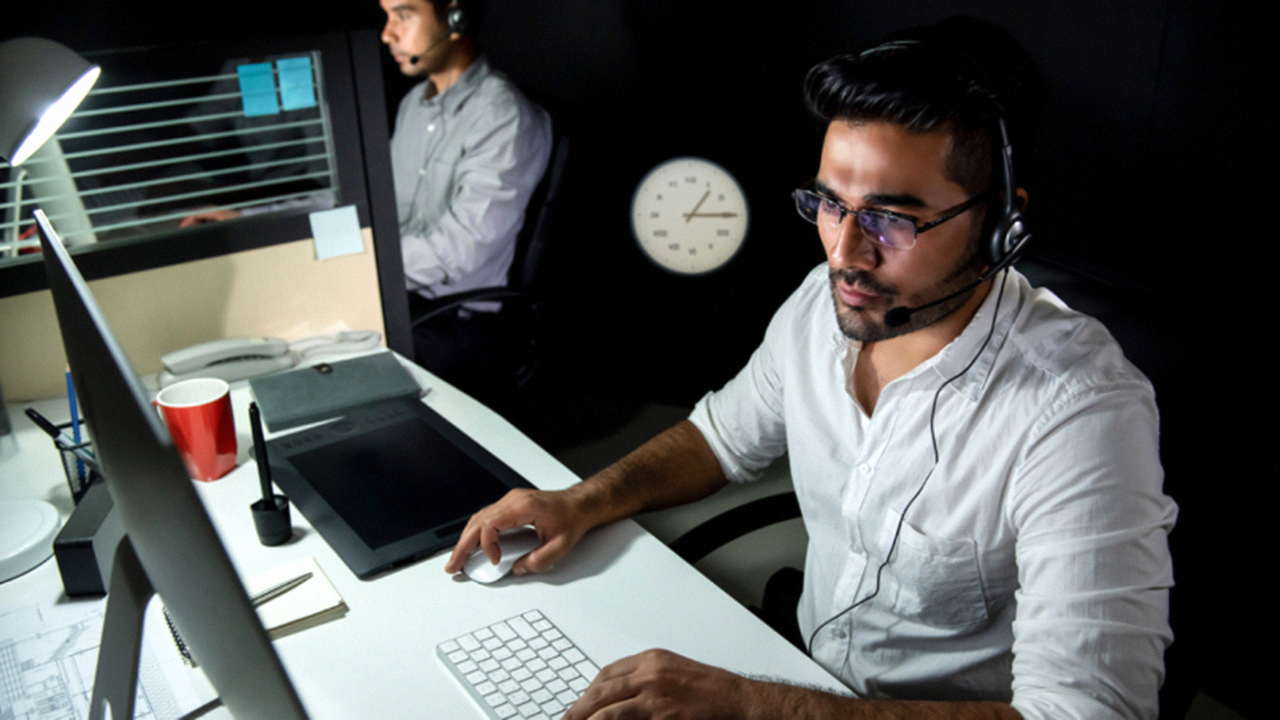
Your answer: 1 h 15 min
